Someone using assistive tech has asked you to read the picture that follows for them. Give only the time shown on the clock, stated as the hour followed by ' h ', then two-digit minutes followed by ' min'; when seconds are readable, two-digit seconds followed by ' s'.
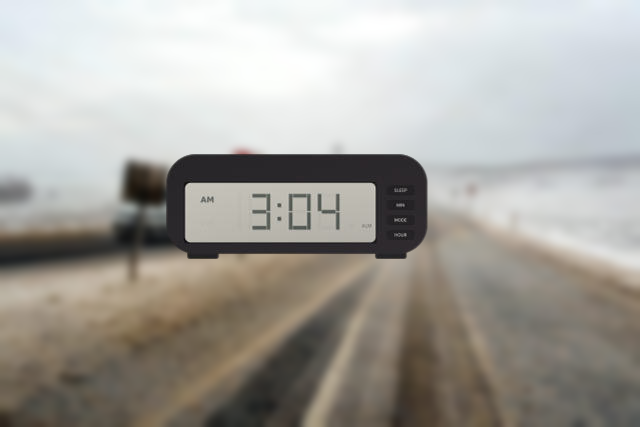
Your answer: 3 h 04 min
